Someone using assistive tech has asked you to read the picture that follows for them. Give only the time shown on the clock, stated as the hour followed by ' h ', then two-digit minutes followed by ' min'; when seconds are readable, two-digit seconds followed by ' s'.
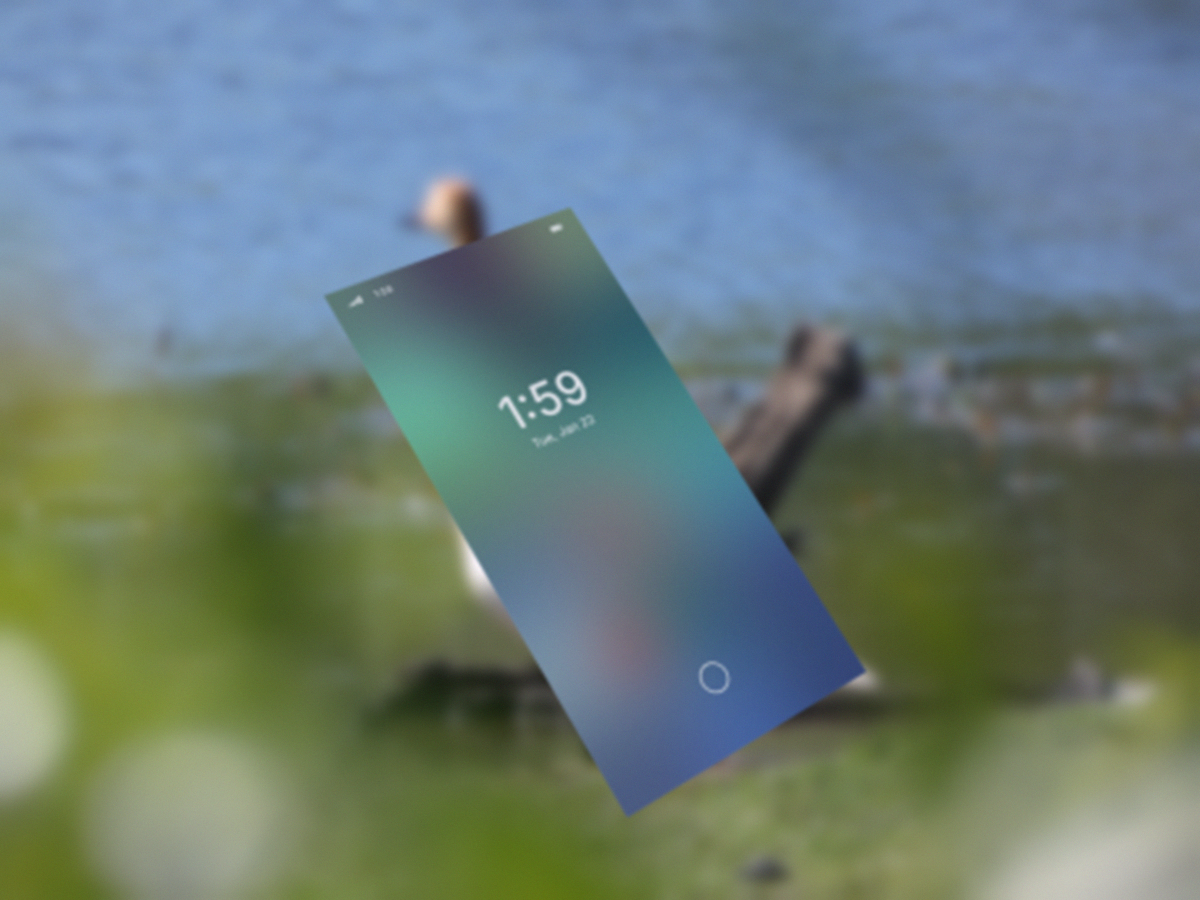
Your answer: 1 h 59 min
